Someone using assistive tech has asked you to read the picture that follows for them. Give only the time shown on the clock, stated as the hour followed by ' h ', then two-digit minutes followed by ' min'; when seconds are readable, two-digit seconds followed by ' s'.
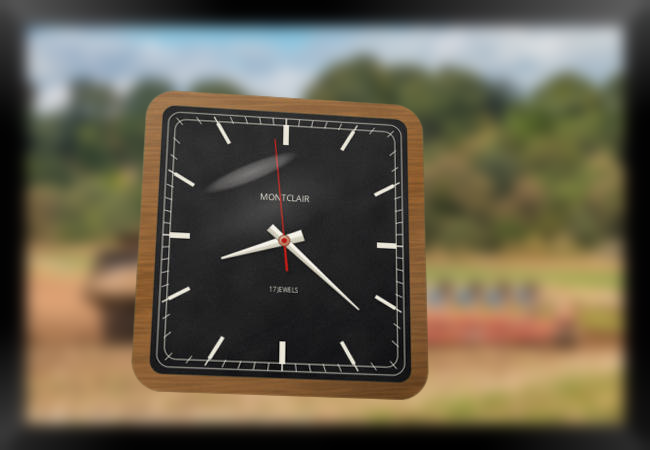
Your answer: 8 h 21 min 59 s
